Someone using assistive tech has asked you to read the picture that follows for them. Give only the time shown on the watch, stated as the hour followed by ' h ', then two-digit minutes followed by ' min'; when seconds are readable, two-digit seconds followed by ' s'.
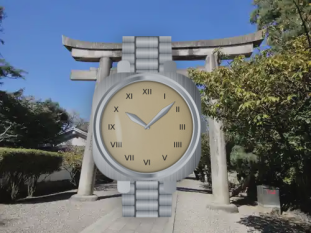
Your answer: 10 h 08 min
